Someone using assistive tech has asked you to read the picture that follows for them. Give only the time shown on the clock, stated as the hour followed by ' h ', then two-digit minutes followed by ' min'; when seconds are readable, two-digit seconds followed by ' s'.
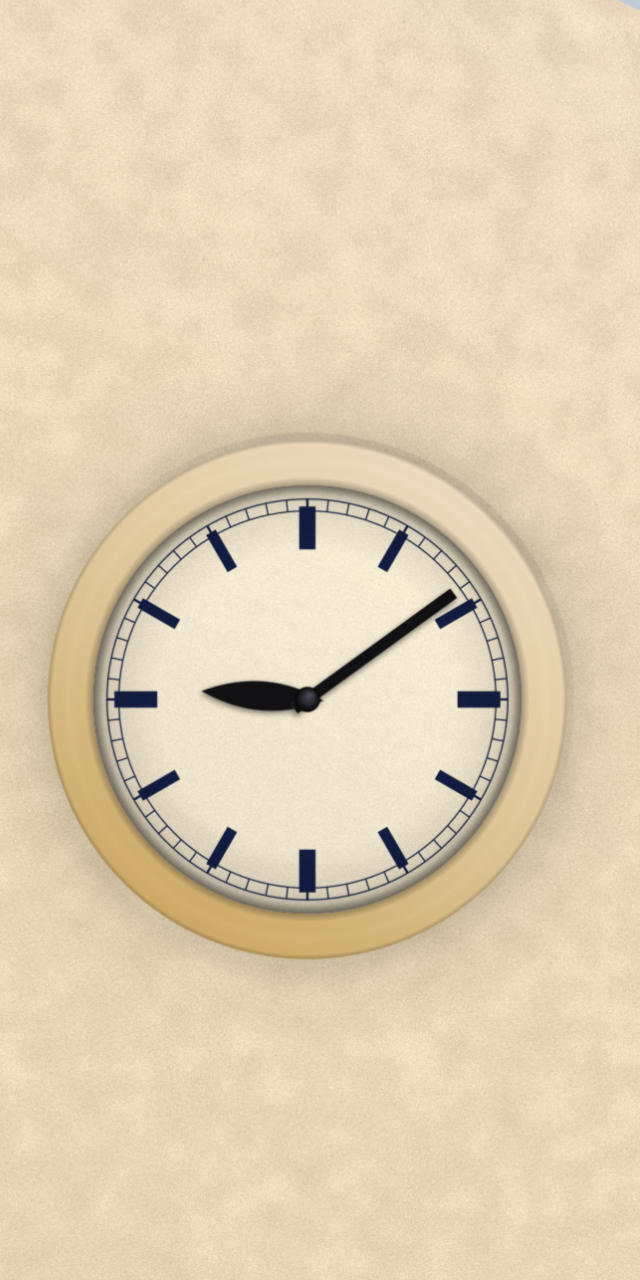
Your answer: 9 h 09 min
